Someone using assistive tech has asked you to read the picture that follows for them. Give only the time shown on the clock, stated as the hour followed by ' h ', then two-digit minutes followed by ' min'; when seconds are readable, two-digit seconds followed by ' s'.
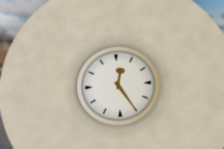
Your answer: 12 h 25 min
